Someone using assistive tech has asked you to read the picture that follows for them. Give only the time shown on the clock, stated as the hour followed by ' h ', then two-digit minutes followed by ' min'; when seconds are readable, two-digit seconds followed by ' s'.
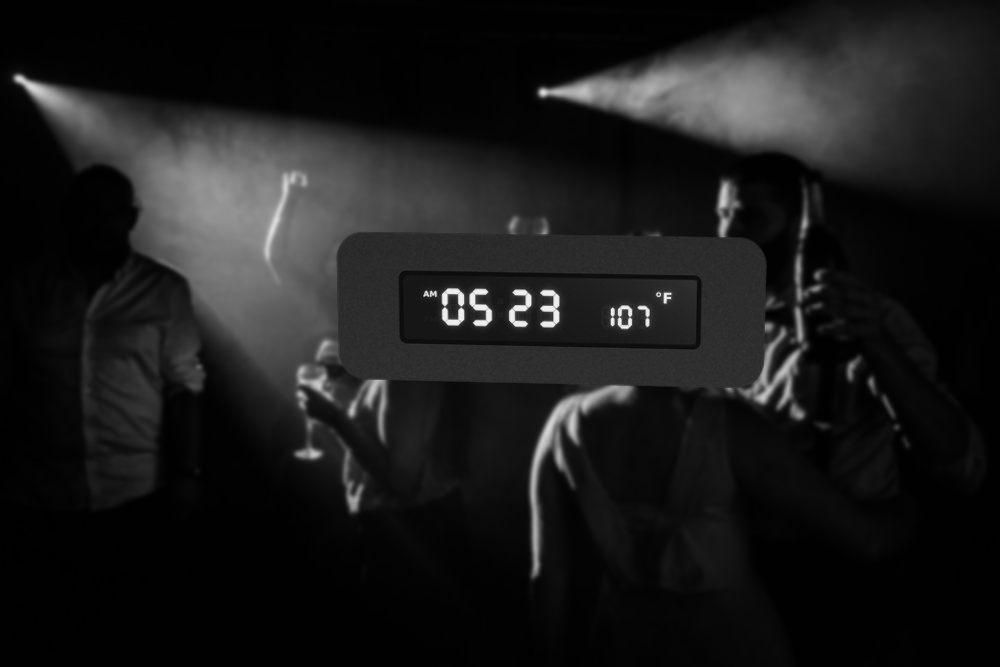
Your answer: 5 h 23 min
